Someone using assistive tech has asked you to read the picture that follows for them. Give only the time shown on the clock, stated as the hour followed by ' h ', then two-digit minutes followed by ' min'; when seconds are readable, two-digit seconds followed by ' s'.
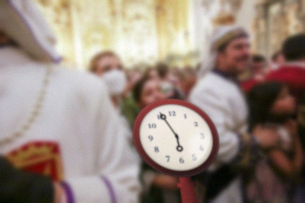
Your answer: 5 h 56 min
